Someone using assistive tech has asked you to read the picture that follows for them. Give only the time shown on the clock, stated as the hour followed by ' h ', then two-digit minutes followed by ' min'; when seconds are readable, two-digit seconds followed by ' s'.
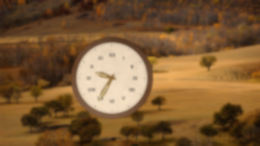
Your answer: 9 h 35 min
